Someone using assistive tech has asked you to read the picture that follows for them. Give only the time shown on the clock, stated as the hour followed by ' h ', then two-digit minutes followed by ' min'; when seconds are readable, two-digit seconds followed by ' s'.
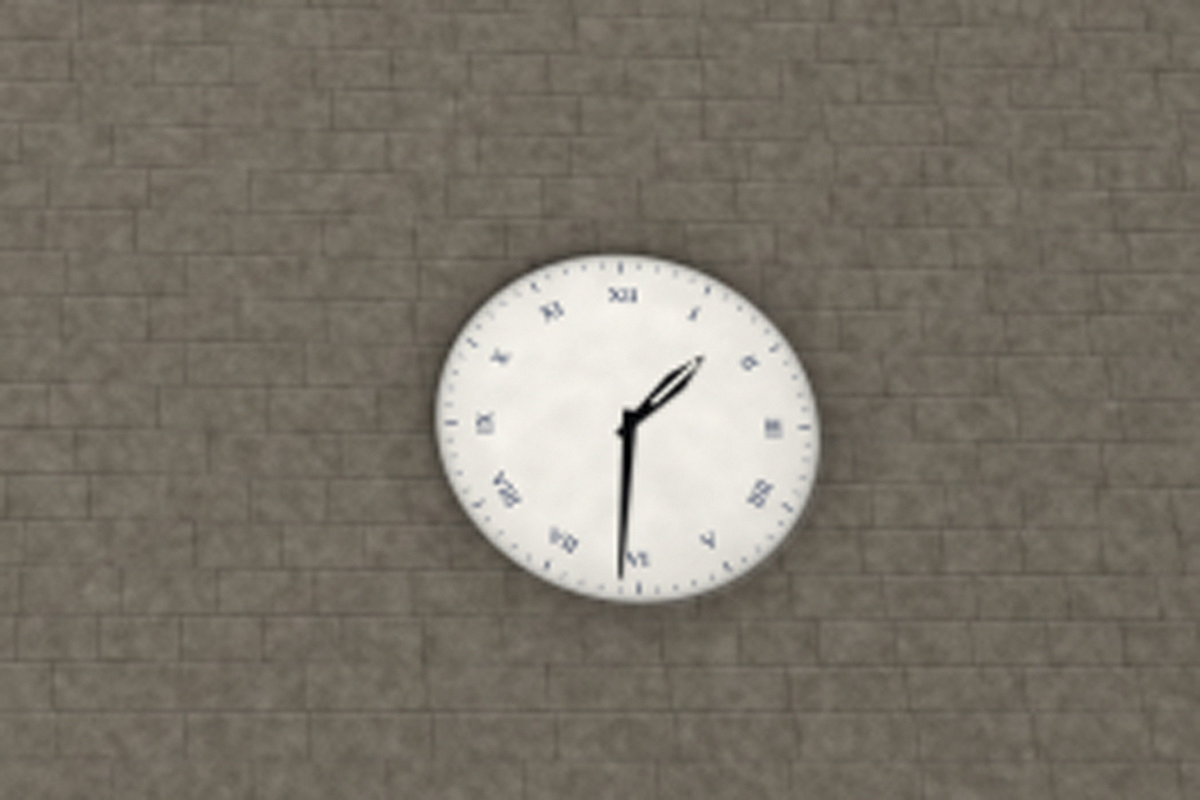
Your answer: 1 h 31 min
